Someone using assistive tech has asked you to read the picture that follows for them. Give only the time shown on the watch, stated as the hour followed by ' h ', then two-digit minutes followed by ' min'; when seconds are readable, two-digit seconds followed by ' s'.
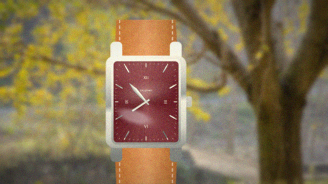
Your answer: 7 h 53 min
